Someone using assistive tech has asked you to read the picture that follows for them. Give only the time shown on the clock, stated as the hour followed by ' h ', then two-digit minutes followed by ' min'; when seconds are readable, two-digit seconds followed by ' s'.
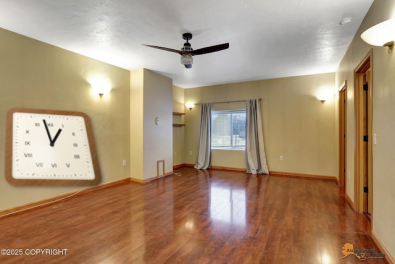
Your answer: 12 h 58 min
